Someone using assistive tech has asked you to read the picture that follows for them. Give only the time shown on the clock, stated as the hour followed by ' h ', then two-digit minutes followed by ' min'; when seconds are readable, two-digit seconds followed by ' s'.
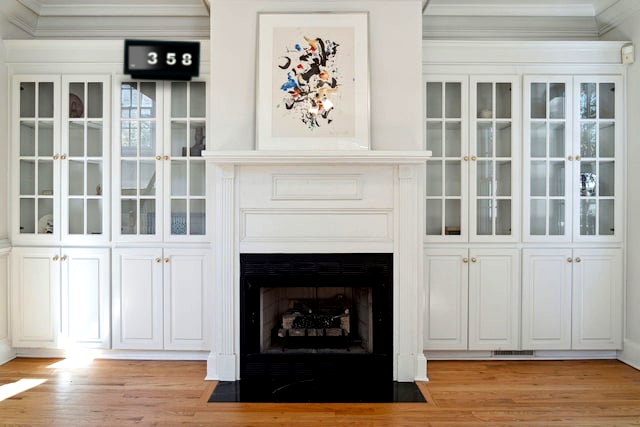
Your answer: 3 h 58 min
